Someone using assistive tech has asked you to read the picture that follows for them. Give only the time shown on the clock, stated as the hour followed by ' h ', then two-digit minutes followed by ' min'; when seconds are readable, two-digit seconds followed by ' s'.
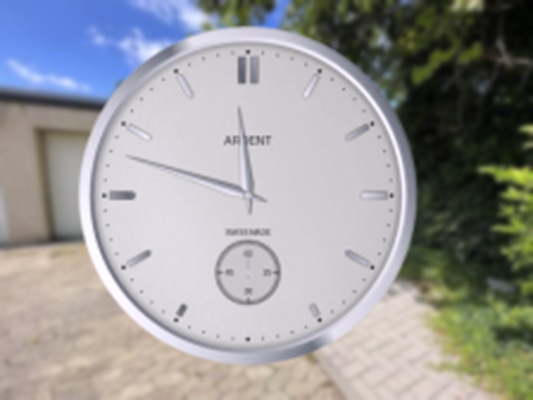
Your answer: 11 h 48 min
